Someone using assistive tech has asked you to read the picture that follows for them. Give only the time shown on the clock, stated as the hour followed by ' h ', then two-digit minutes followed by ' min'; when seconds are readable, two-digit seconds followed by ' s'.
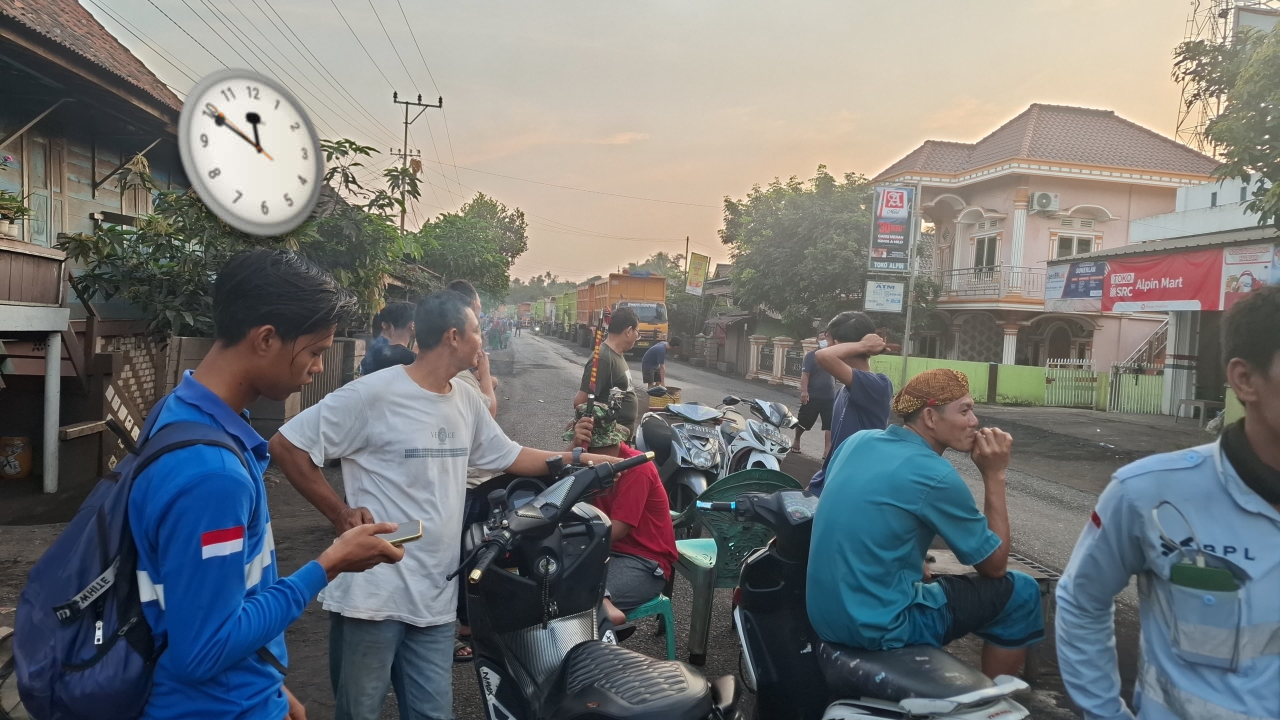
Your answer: 11 h 49 min 51 s
